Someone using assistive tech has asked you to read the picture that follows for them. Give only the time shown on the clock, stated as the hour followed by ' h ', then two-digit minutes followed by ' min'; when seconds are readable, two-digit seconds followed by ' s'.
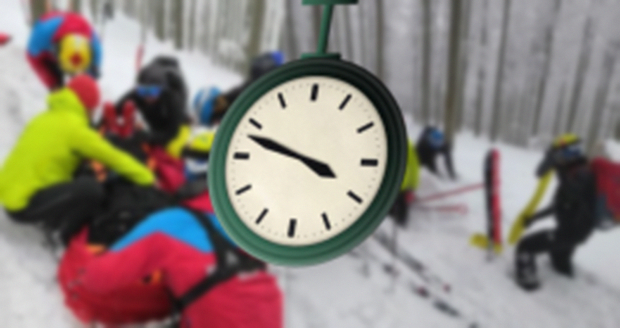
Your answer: 3 h 48 min
